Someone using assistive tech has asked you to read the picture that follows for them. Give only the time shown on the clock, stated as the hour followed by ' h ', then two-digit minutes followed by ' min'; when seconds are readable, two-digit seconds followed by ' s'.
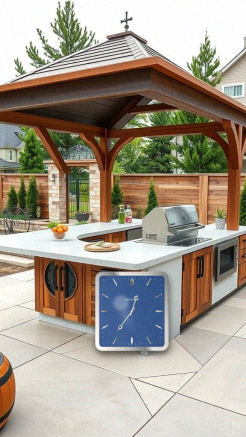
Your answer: 12 h 36 min
